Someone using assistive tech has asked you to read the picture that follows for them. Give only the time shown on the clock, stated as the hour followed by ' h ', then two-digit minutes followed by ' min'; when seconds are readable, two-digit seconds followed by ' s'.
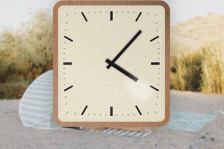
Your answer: 4 h 07 min
